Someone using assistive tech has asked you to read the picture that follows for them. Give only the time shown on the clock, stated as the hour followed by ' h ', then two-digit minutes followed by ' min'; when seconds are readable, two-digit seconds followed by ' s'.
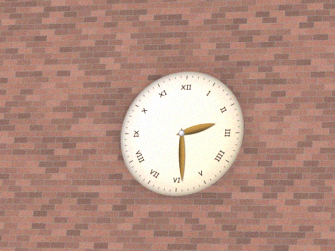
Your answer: 2 h 29 min
